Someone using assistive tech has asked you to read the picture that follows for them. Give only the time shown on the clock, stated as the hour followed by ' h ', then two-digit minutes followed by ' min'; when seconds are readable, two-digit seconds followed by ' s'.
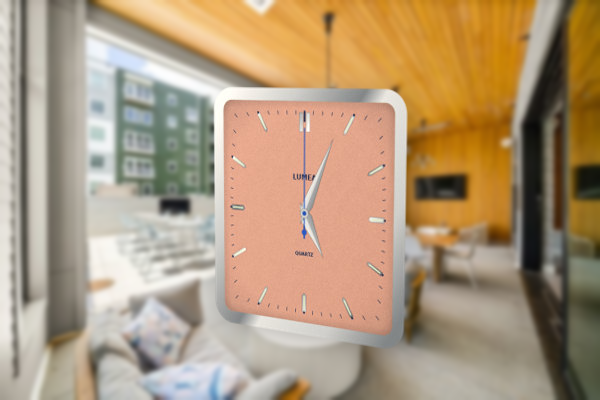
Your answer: 5 h 04 min 00 s
